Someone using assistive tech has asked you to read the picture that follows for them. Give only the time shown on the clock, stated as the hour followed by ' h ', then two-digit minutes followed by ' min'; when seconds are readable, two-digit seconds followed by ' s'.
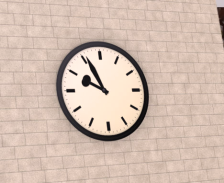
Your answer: 9 h 56 min
